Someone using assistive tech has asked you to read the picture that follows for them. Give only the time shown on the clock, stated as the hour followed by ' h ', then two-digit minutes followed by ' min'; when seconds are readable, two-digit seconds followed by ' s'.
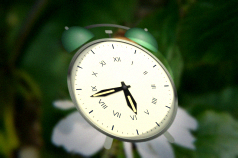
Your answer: 5 h 43 min
